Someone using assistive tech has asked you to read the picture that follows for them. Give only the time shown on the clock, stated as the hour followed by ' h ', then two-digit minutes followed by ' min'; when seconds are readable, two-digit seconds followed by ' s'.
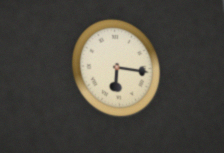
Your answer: 6 h 16 min
